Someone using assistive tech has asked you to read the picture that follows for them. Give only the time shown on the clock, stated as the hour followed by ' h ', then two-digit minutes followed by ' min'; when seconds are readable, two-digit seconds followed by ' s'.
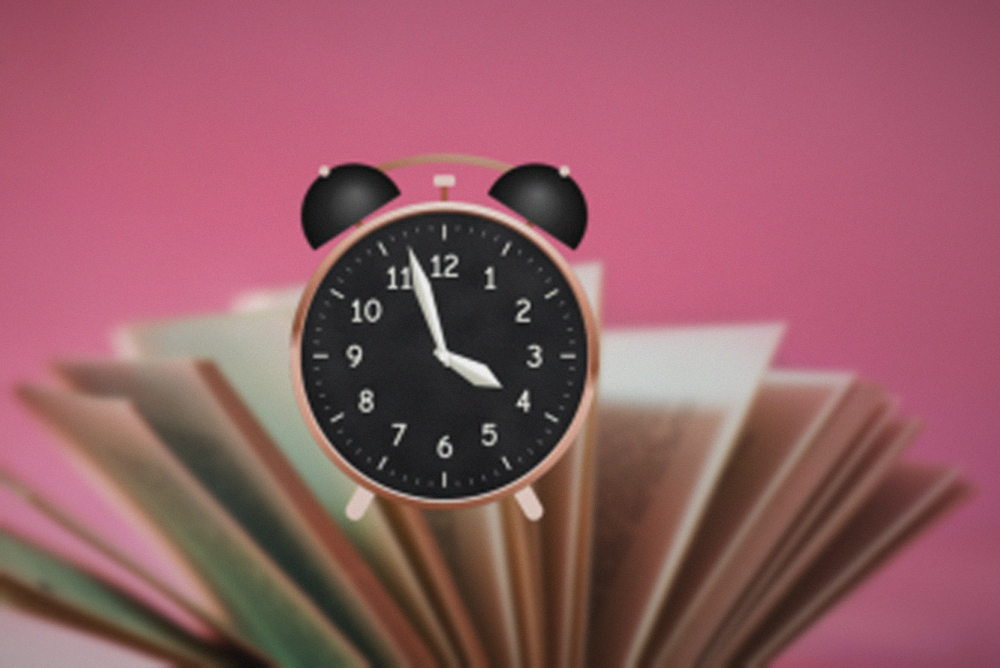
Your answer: 3 h 57 min
